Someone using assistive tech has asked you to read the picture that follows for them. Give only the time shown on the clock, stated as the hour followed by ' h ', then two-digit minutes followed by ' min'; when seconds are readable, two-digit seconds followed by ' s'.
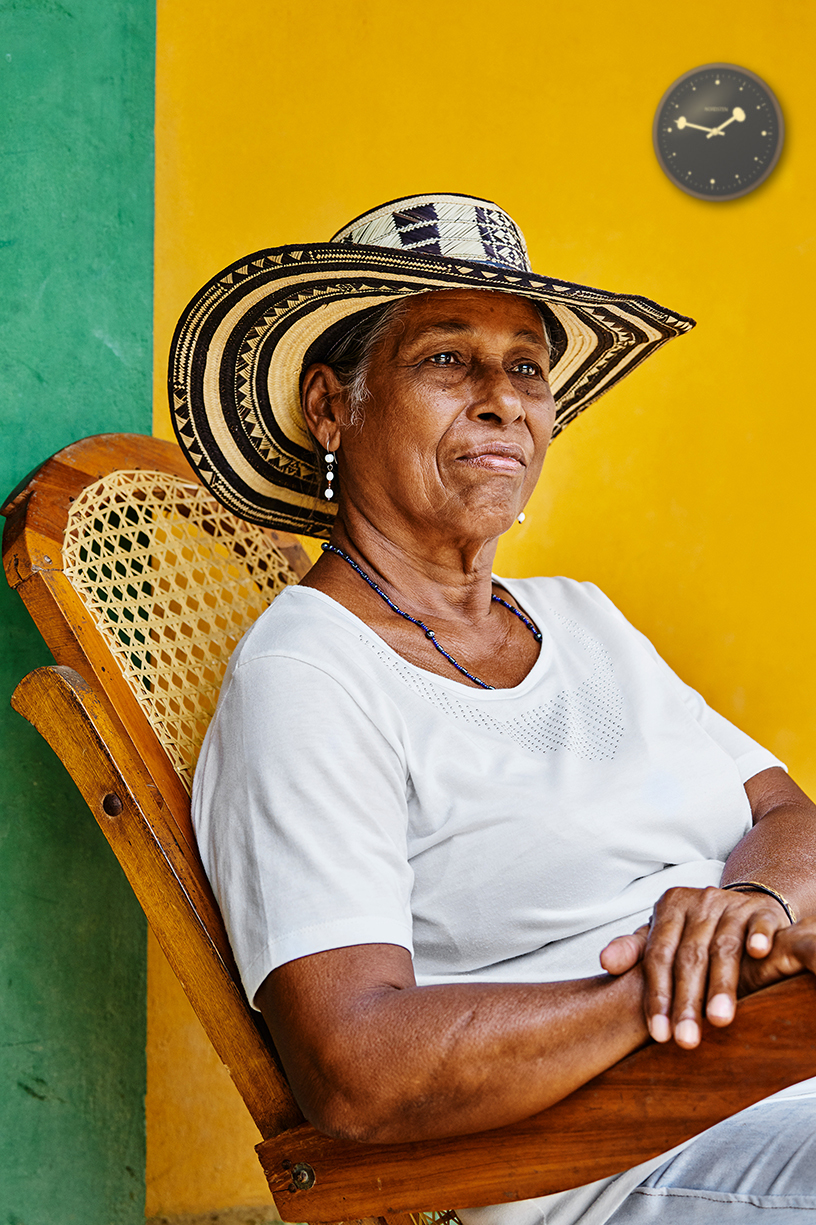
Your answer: 1 h 47 min
